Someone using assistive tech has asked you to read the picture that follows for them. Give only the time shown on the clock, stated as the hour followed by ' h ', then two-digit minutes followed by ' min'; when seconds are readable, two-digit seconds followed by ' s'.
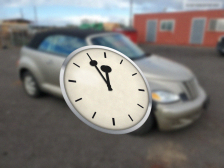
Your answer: 11 h 55 min
